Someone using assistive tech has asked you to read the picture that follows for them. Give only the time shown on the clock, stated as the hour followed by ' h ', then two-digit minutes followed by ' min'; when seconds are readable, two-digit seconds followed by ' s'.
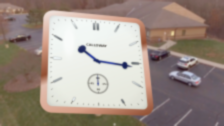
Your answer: 10 h 16 min
